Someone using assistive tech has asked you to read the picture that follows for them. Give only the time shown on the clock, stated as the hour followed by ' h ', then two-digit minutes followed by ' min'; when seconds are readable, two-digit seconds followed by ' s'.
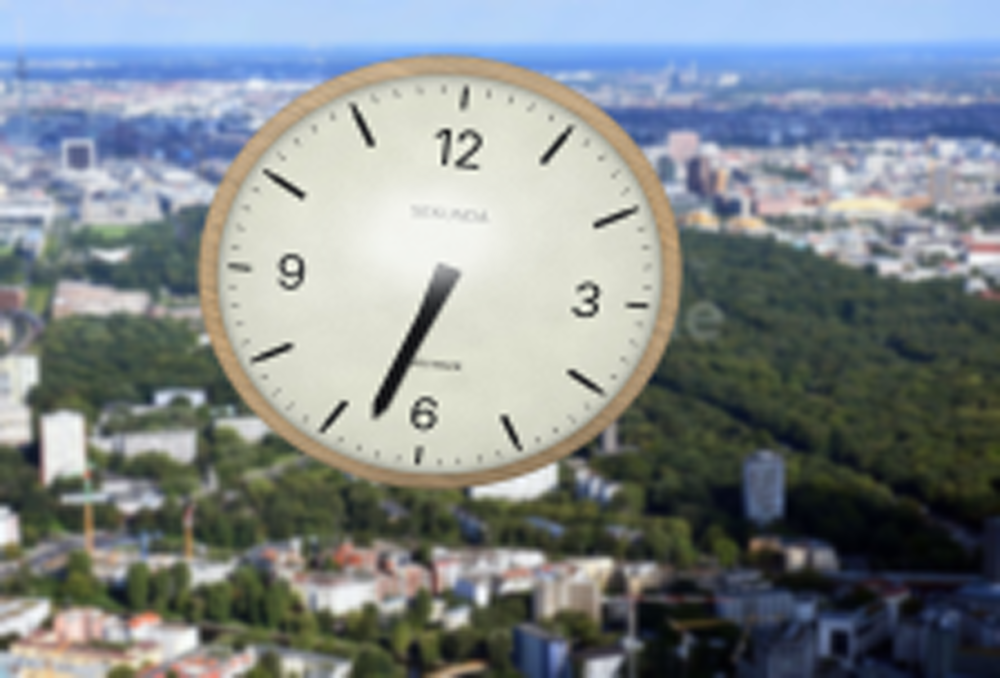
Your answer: 6 h 33 min
